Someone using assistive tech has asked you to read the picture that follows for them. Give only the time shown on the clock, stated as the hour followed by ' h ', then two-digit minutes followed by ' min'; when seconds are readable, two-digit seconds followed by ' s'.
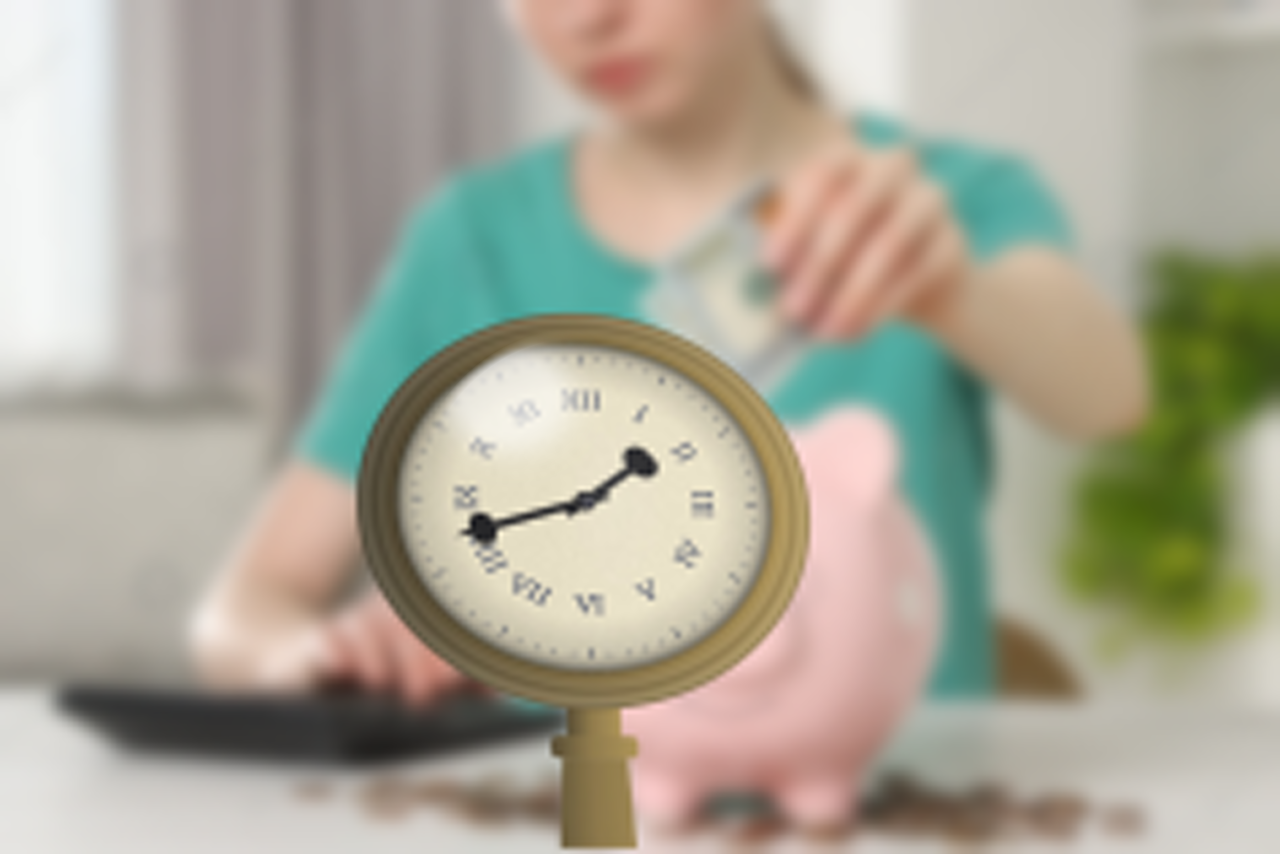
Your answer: 1 h 42 min
